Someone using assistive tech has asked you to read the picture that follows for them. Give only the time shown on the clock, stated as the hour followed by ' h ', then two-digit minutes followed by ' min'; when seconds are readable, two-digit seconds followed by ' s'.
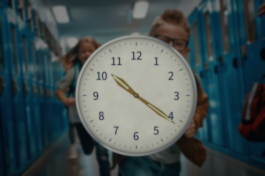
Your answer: 10 h 21 min
